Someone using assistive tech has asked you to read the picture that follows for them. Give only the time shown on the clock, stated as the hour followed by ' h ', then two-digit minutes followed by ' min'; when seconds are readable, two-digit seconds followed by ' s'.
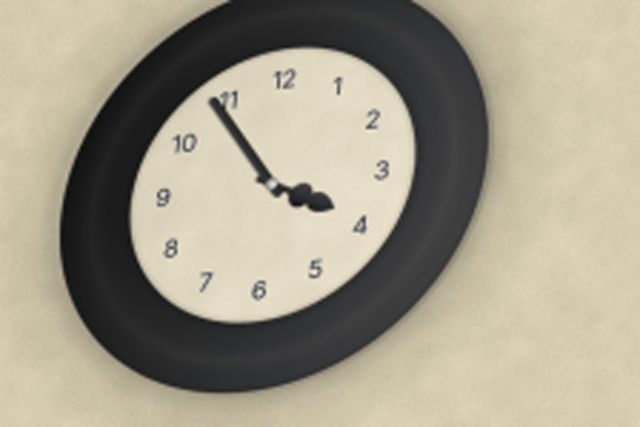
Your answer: 3 h 54 min
